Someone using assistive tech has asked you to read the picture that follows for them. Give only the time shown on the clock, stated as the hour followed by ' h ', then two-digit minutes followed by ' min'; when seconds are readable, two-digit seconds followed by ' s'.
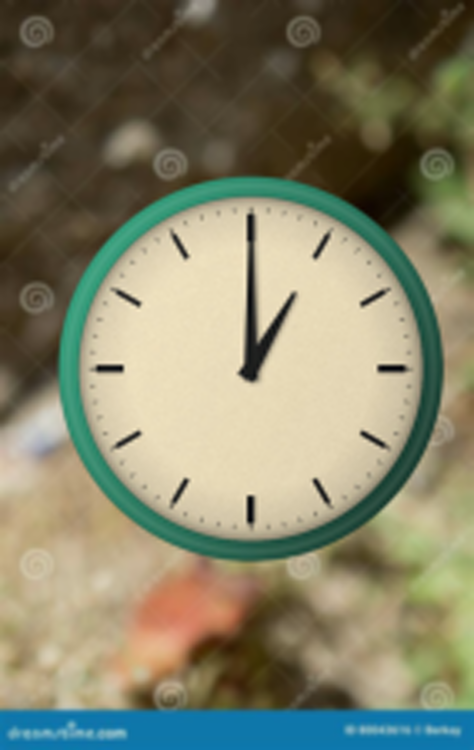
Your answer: 1 h 00 min
